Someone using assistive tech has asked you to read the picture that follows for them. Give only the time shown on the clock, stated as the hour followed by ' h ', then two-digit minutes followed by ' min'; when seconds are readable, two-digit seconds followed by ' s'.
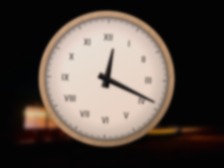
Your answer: 12 h 19 min
